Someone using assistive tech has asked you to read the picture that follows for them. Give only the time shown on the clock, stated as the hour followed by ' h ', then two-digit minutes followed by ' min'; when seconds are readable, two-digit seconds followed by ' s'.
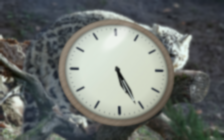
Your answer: 5 h 26 min
